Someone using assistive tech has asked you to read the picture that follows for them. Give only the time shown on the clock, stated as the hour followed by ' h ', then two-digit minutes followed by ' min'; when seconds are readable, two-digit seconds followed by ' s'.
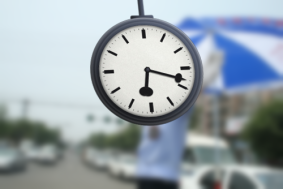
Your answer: 6 h 18 min
